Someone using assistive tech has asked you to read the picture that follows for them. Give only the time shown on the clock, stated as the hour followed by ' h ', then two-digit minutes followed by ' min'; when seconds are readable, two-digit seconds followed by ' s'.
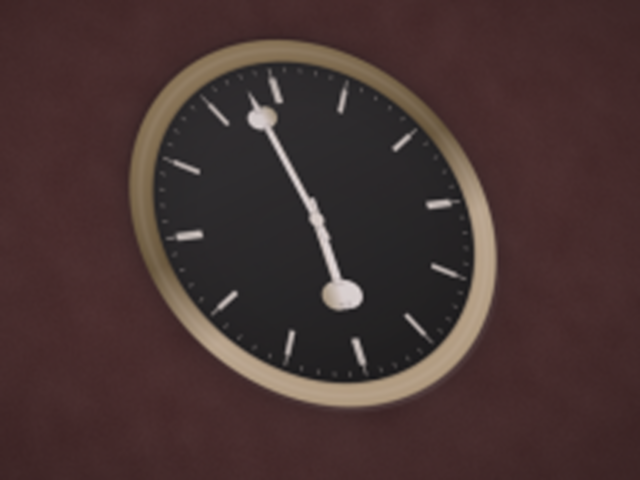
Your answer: 5 h 58 min
